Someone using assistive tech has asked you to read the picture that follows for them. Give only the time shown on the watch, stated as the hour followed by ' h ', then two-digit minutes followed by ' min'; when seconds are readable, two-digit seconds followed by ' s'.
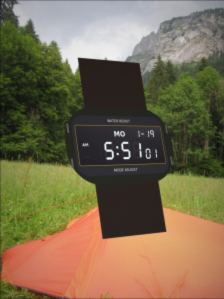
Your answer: 5 h 51 min 01 s
